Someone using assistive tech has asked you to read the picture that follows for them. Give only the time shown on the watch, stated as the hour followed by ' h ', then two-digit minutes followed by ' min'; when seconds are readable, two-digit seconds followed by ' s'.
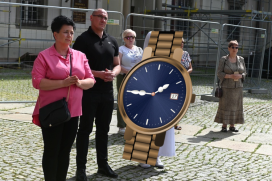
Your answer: 1 h 45 min
